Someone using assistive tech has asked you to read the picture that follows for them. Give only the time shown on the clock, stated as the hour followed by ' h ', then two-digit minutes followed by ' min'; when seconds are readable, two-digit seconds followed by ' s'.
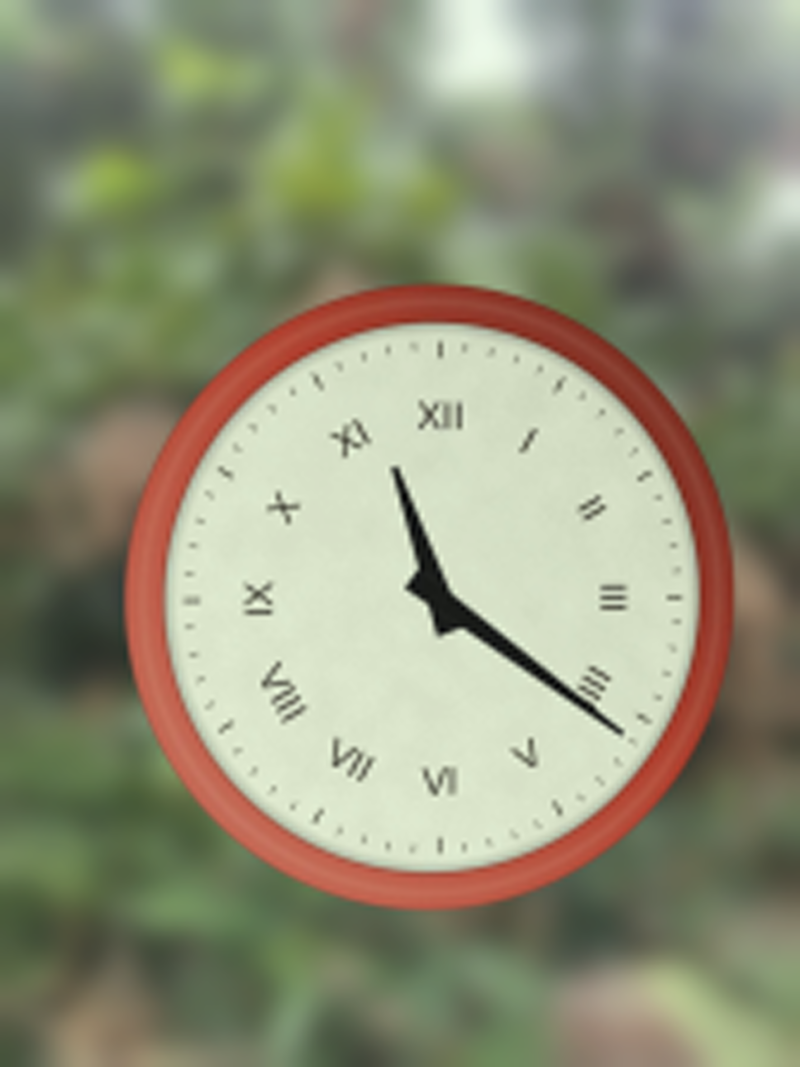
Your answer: 11 h 21 min
